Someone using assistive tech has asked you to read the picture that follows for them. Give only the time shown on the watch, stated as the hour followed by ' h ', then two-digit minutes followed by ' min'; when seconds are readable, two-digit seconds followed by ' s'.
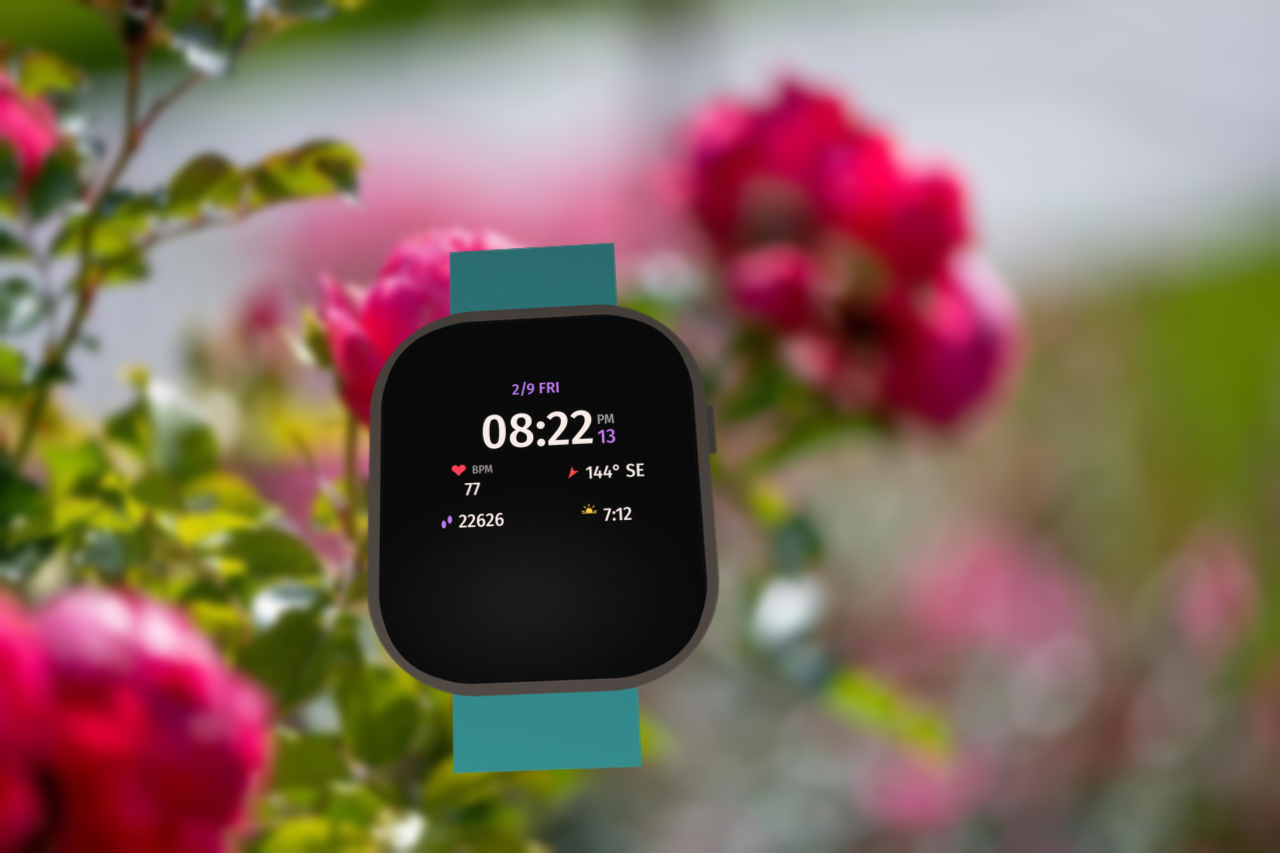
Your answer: 8 h 22 min 13 s
